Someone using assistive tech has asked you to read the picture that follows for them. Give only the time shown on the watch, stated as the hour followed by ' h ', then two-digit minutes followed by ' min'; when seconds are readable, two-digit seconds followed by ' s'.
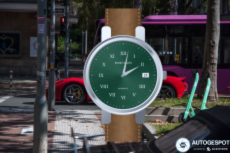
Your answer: 2 h 02 min
